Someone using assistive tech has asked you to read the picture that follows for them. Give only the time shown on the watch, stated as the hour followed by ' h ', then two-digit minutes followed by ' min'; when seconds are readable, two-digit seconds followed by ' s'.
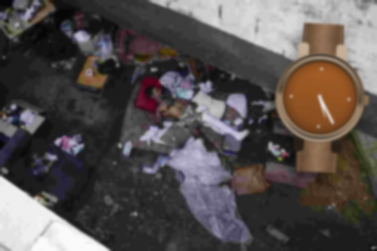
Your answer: 5 h 25 min
